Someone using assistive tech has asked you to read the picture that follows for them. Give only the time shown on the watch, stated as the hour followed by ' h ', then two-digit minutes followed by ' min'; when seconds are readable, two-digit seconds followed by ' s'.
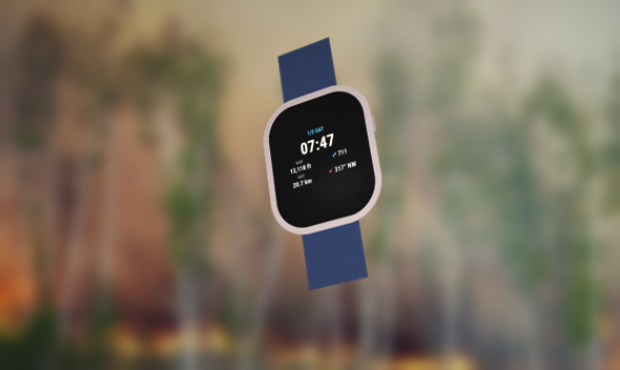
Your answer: 7 h 47 min
